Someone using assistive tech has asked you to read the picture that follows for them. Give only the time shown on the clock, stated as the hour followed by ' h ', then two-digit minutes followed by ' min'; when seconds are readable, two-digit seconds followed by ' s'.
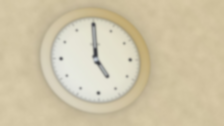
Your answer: 5 h 00 min
